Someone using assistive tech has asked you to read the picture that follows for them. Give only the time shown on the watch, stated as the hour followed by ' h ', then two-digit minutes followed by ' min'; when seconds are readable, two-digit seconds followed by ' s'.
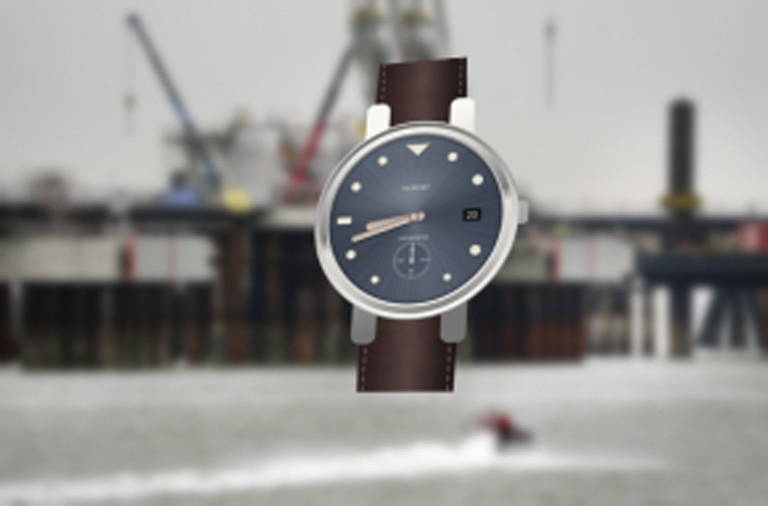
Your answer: 8 h 42 min
